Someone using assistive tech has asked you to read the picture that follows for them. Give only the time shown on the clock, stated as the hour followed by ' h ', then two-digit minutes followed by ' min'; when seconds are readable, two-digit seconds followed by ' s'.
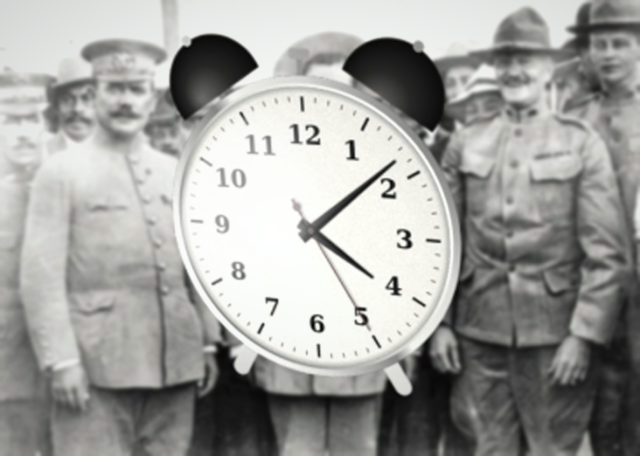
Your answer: 4 h 08 min 25 s
